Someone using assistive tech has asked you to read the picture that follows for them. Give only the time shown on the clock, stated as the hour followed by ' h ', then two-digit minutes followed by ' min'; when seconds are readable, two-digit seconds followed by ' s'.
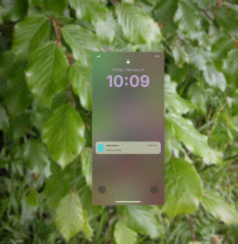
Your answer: 10 h 09 min
